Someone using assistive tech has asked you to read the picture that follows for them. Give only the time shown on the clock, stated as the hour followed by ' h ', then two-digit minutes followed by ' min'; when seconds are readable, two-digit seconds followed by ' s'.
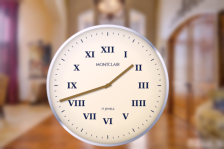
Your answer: 1 h 42 min
